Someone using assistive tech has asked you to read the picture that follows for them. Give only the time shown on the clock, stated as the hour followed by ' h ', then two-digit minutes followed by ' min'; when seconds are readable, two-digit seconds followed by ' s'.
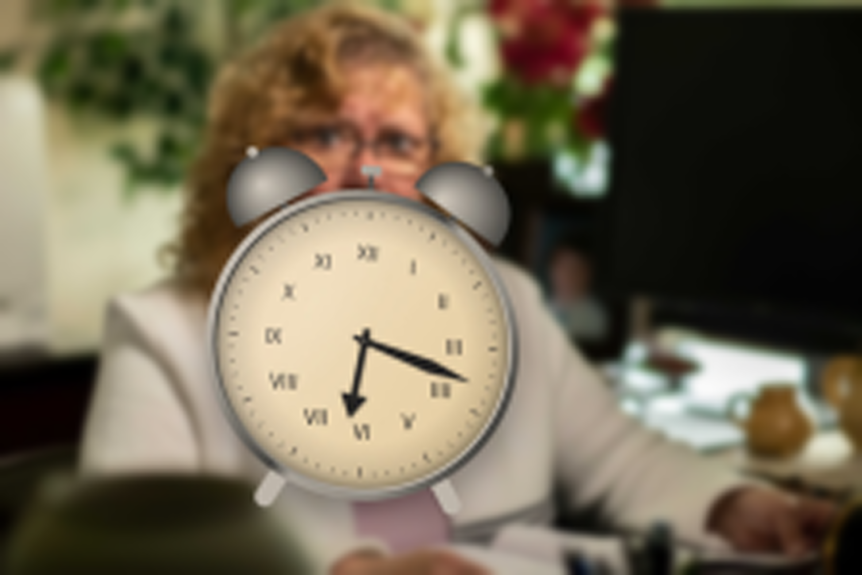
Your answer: 6 h 18 min
